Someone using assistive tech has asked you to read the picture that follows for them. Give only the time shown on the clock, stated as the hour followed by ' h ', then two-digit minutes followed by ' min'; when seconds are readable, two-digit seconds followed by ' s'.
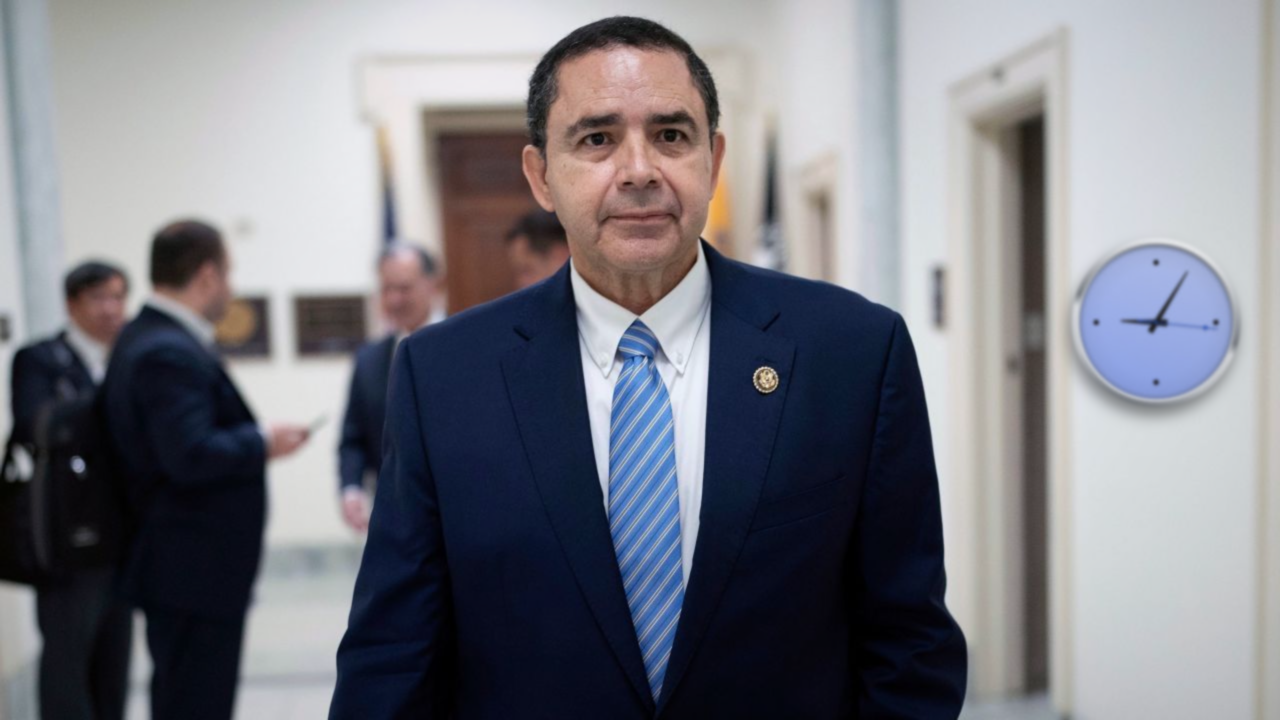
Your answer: 9 h 05 min 16 s
